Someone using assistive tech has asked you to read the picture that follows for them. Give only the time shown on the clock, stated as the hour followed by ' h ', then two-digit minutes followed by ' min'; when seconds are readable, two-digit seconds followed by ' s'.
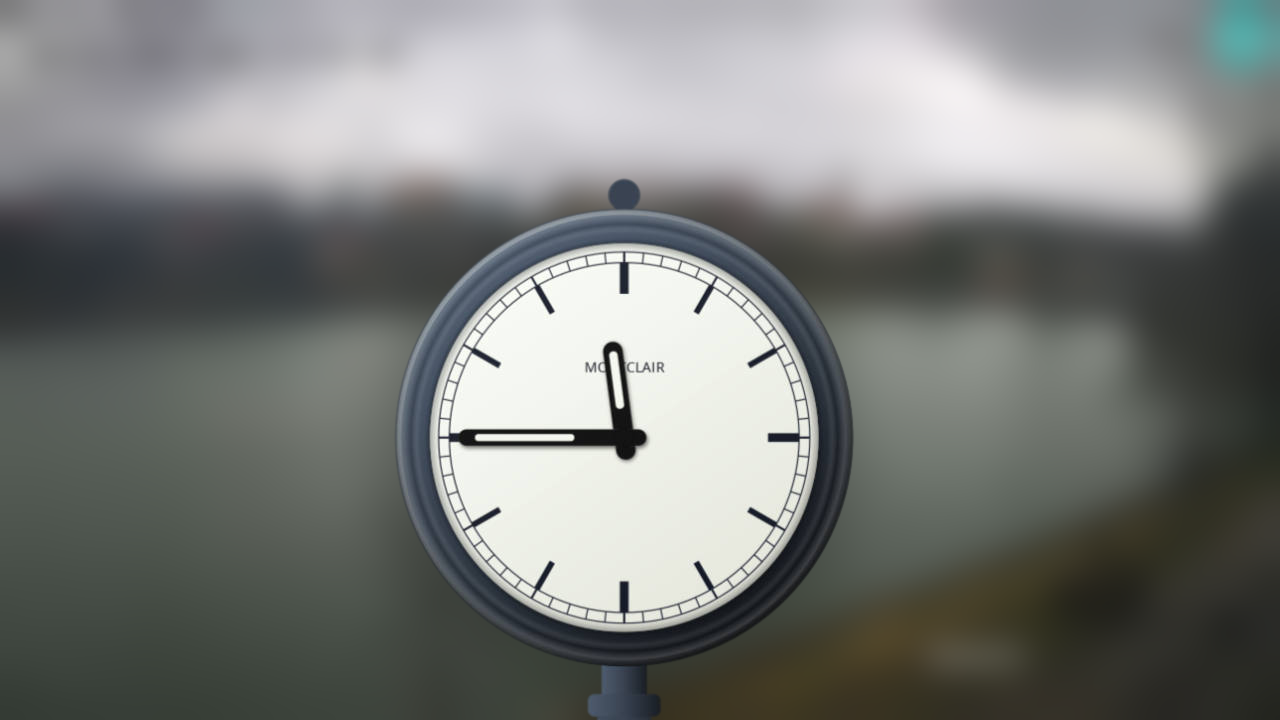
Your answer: 11 h 45 min
